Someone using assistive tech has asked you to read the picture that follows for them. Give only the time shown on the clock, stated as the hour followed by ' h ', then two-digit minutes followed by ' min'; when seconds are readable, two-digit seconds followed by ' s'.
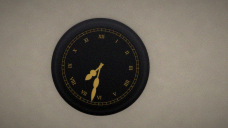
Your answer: 7 h 32 min
